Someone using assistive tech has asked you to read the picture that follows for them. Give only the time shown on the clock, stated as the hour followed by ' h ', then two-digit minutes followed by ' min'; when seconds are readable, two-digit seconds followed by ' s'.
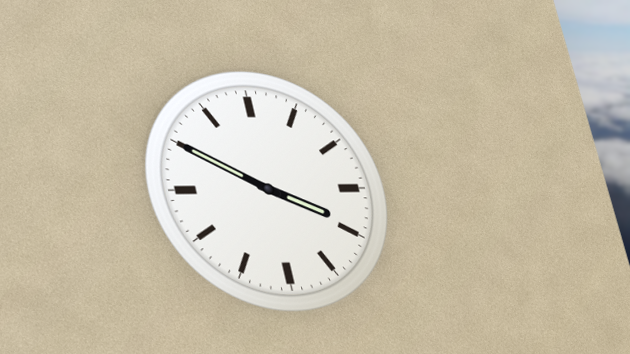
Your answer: 3 h 50 min
